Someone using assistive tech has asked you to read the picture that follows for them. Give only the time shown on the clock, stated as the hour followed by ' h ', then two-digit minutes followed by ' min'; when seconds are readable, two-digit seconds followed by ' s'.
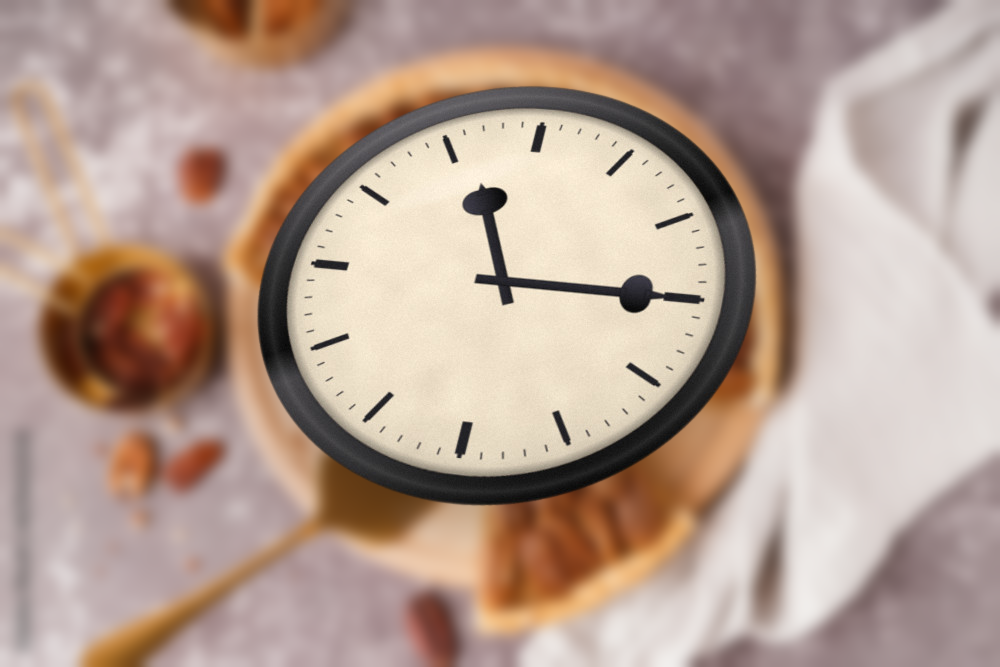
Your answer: 11 h 15 min
